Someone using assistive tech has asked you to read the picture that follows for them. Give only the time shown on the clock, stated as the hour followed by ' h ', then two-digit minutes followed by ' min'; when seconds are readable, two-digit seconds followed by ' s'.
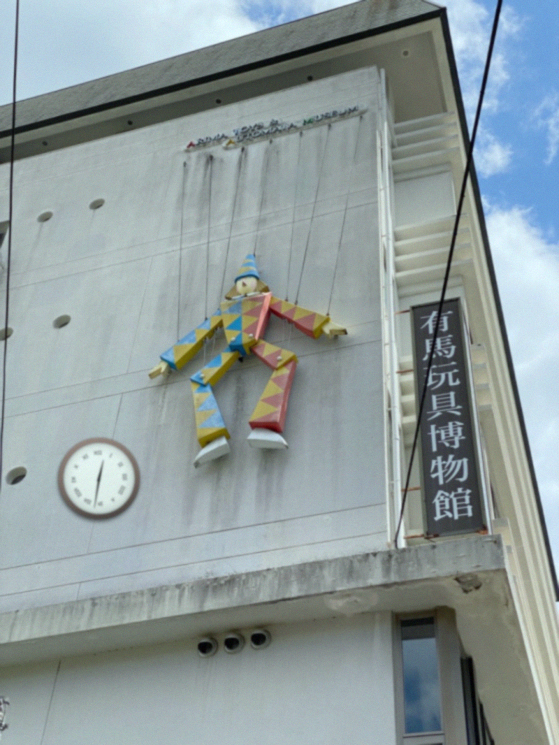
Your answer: 12 h 32 min
